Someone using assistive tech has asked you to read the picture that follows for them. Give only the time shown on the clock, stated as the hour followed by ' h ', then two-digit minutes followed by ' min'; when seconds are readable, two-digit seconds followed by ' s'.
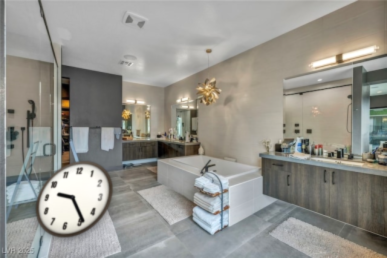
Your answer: 9 h 24 min
